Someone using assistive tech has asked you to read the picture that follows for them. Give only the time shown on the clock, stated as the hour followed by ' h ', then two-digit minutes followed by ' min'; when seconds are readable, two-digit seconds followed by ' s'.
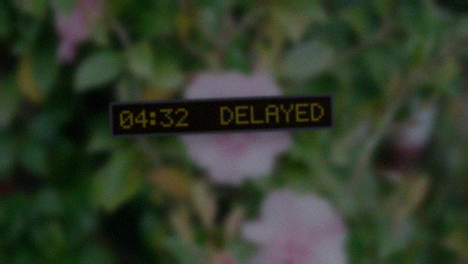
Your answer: 4 h 32 min
